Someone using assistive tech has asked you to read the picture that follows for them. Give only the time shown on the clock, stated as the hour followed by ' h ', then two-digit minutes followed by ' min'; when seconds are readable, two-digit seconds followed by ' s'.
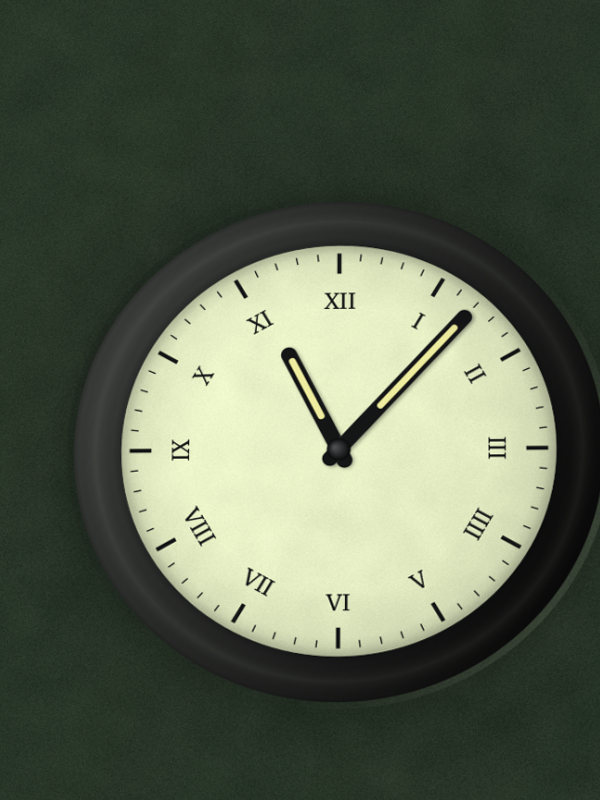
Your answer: 11 h 07 min
